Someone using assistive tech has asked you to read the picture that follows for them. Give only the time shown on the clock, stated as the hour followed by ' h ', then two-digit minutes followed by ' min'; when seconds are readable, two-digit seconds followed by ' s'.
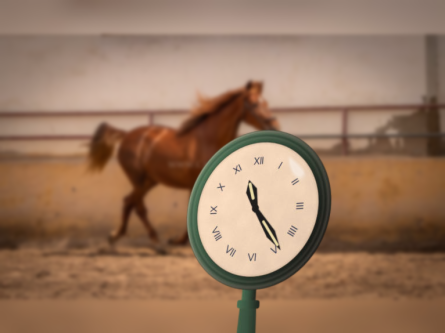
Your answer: 11 h 24 min
